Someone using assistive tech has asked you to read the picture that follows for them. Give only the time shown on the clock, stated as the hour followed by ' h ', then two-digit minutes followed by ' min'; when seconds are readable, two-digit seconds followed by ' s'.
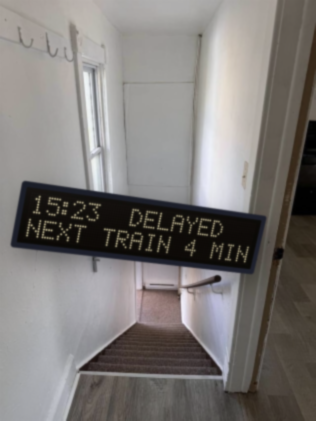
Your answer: 15 h 23 min
